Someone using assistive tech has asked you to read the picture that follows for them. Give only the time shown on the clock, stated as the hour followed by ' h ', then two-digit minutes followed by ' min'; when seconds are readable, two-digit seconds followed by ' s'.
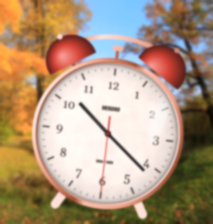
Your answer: 10 h 21 min 30 s
